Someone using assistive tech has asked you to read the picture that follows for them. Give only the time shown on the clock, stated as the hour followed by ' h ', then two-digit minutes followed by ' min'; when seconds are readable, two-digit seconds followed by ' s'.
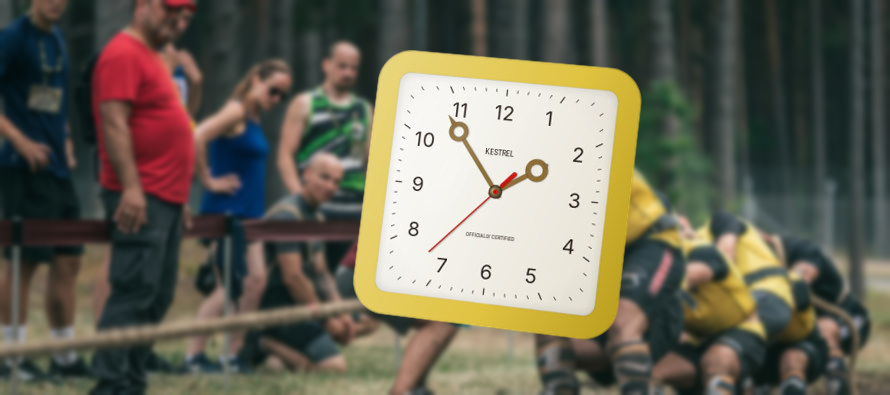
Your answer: 1 h 53 min 37 s
